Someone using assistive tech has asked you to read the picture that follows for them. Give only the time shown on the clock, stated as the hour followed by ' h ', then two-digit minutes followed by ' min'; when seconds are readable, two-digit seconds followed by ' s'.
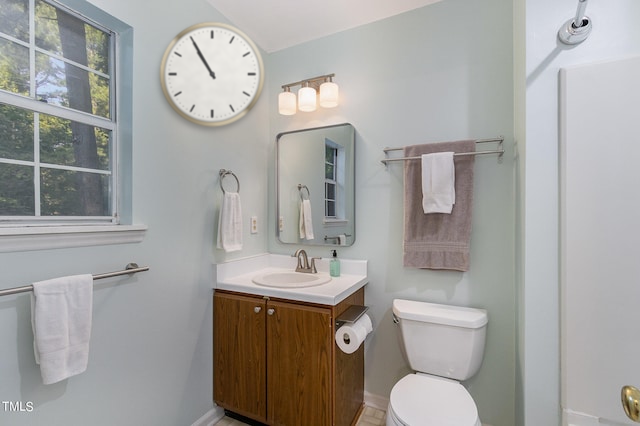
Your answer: 10 h 55 min
